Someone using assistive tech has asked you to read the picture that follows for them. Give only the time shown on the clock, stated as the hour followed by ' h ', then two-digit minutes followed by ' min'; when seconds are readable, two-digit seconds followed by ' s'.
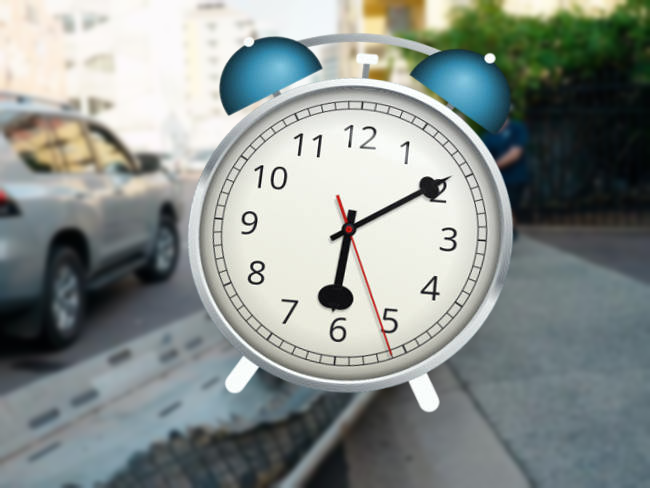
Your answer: 6 h 09 min 26 s
